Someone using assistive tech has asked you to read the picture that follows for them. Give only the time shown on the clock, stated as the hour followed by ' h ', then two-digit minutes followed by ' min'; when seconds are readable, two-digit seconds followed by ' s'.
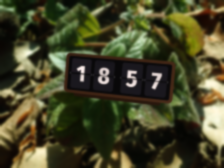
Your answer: 18 h 57 min
